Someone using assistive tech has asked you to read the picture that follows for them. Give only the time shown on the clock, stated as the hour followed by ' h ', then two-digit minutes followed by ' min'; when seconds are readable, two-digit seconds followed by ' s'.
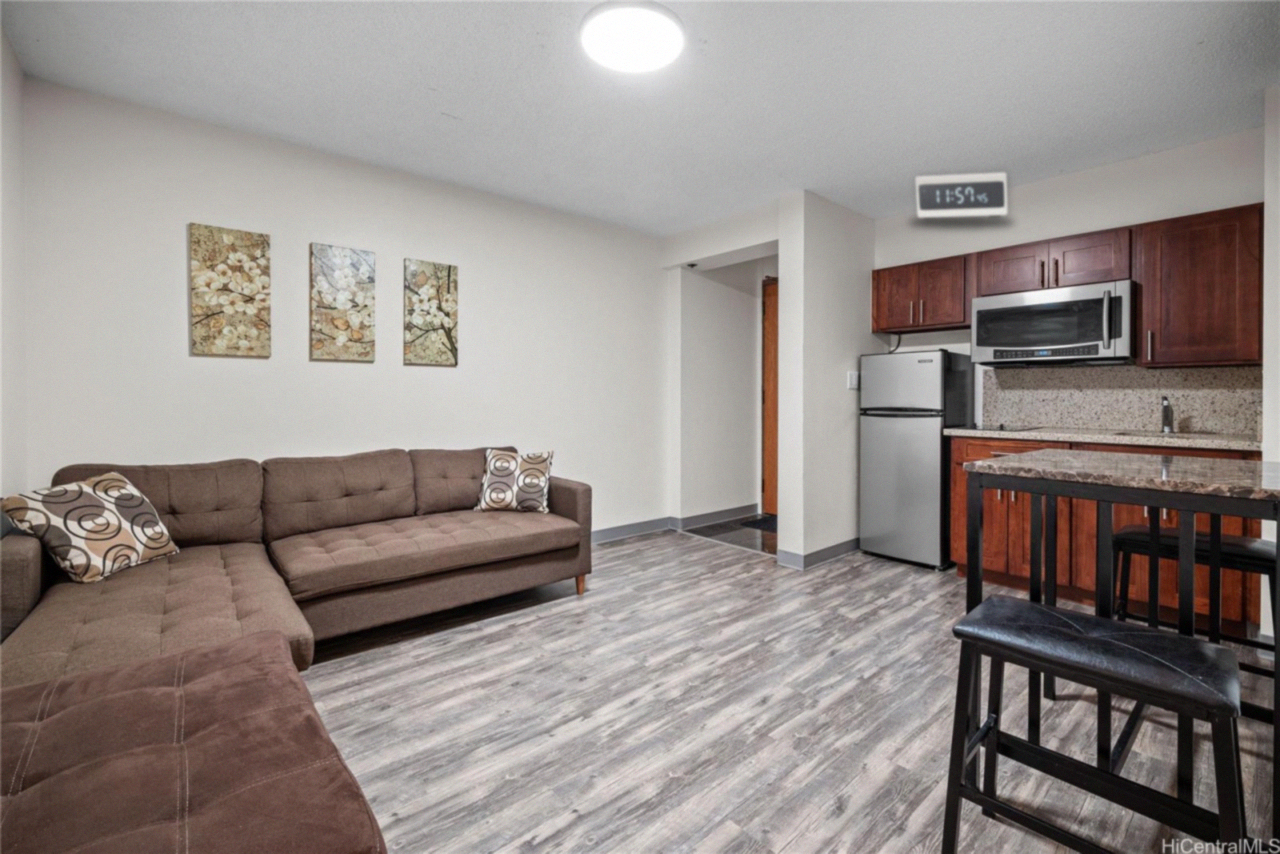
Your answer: 11 h 57 min
